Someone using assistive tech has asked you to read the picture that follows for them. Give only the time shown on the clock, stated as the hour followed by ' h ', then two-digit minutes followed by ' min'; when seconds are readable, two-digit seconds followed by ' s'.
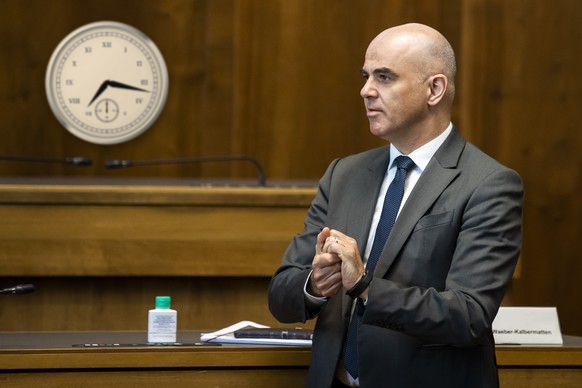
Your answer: 7 h 17 min
